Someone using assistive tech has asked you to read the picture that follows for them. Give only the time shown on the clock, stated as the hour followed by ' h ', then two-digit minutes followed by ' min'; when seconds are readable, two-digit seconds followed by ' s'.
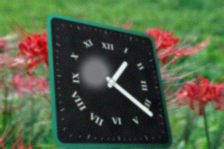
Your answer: 1 h 21 min
